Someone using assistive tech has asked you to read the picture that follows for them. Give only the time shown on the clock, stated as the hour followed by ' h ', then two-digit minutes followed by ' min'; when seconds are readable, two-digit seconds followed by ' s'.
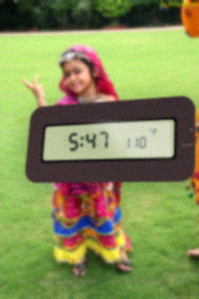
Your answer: 5 h 47 min
